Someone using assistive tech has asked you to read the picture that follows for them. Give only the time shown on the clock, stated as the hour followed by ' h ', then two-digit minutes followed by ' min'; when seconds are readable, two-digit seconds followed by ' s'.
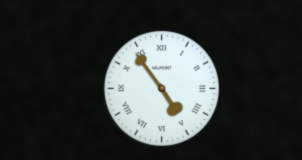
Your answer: 4 h 54 min
